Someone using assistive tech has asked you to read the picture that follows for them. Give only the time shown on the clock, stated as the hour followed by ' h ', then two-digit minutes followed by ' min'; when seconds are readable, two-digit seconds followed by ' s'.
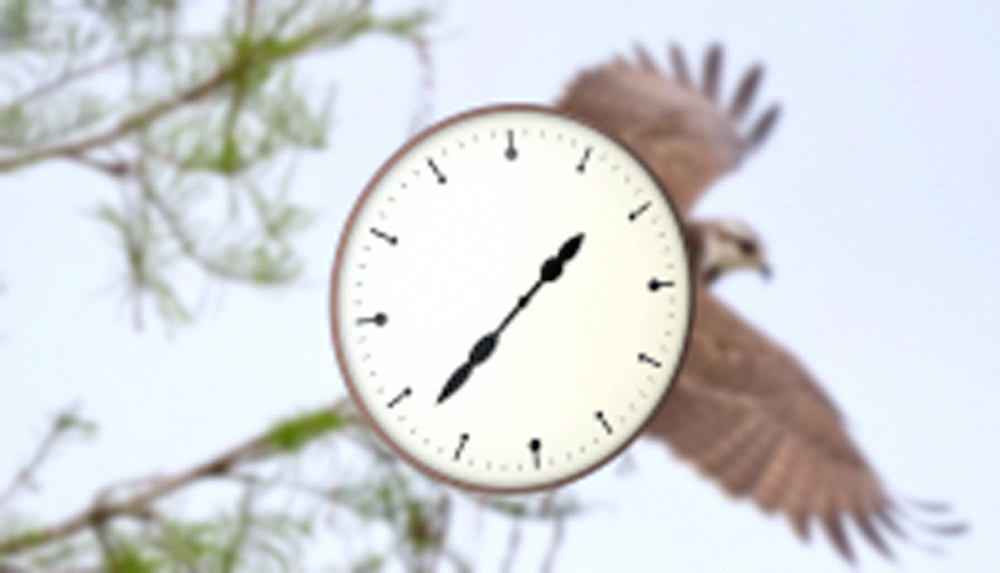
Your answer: 1 h 38 min
